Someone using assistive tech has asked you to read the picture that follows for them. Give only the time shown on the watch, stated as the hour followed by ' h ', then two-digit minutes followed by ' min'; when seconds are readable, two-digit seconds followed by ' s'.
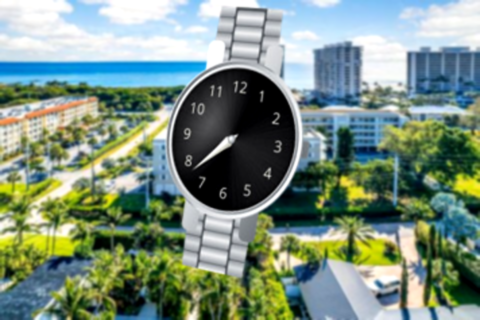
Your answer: 7 h 38 min
